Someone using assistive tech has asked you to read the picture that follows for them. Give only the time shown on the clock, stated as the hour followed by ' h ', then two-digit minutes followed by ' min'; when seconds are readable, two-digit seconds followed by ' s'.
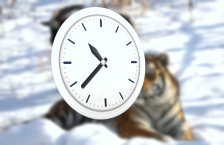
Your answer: 10 h 38 min
